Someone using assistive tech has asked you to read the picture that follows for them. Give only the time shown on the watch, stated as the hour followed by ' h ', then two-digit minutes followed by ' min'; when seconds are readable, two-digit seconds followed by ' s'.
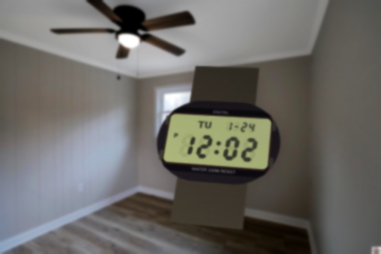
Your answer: 12 h 02 min
